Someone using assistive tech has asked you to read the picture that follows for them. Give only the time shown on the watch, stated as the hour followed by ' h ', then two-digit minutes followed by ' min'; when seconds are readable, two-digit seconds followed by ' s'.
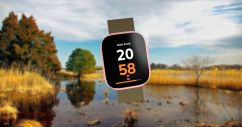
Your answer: 20 h 58 min
